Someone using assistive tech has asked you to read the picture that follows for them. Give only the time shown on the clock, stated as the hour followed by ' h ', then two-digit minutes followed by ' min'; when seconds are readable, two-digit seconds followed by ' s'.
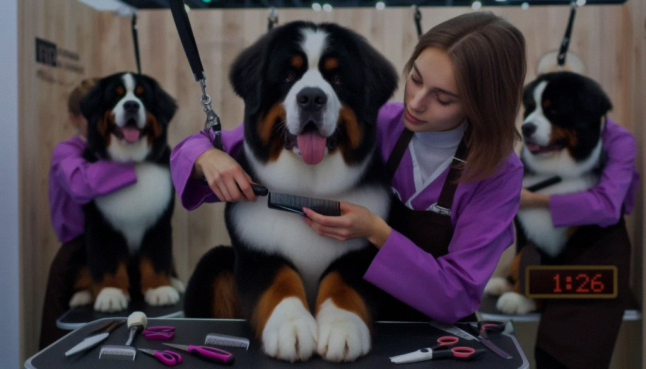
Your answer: 1 h 26 min
